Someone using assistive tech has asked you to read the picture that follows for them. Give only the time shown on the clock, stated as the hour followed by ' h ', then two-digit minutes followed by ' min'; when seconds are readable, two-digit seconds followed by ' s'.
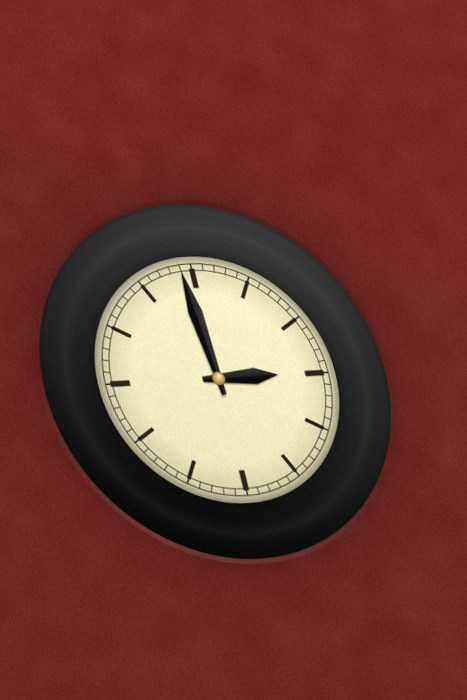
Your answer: 2 h 59 min
